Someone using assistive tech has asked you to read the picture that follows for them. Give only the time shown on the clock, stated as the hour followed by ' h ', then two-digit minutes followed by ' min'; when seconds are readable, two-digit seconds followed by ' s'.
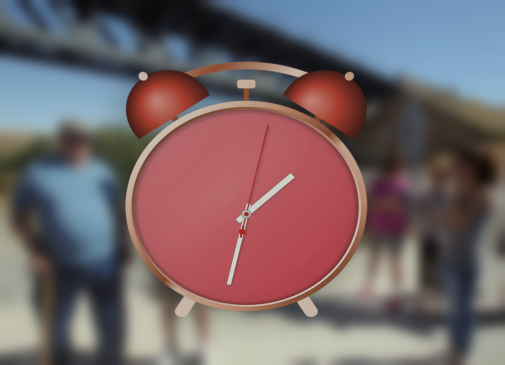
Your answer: 1 h 32 min 02 s
